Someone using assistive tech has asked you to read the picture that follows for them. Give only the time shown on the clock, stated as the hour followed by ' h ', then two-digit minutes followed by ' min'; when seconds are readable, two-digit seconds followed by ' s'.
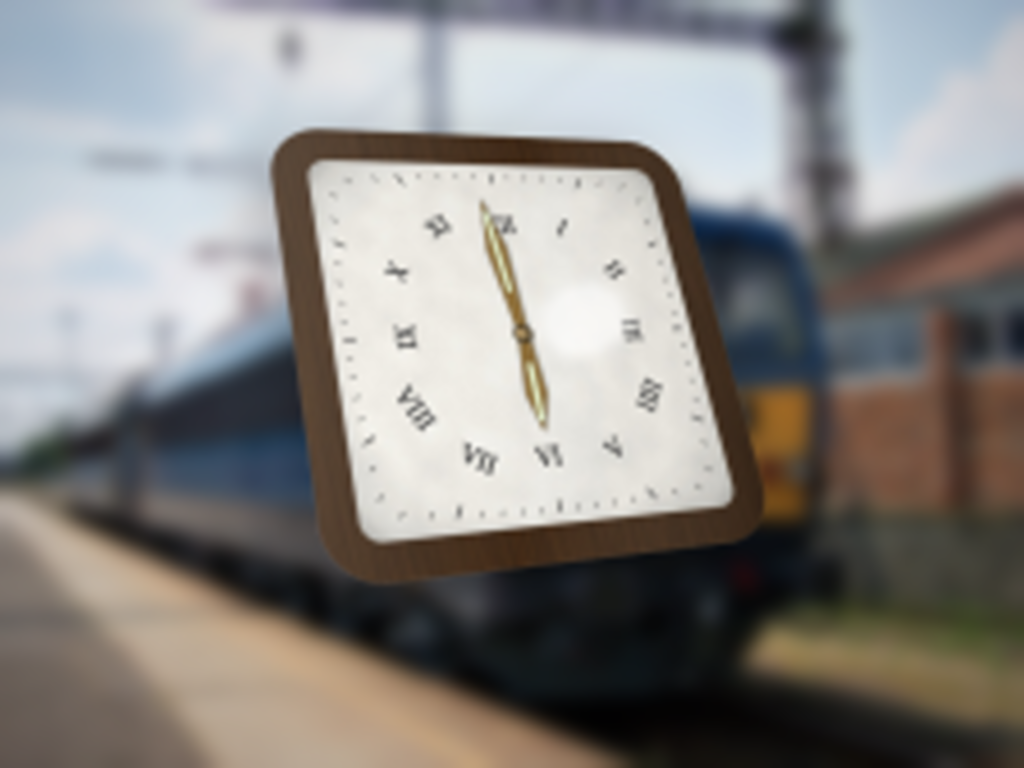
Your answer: 5 h 59 min
